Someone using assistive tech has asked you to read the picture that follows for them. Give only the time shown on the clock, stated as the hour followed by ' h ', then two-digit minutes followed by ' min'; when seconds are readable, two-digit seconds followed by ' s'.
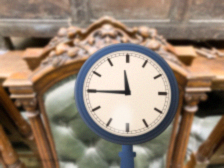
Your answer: 11 h 45 min
